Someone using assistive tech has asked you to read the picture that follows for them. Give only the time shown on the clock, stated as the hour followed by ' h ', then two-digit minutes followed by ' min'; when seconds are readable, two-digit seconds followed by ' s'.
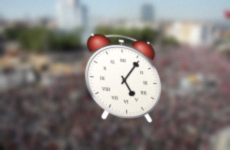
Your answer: 5 h 06 min
